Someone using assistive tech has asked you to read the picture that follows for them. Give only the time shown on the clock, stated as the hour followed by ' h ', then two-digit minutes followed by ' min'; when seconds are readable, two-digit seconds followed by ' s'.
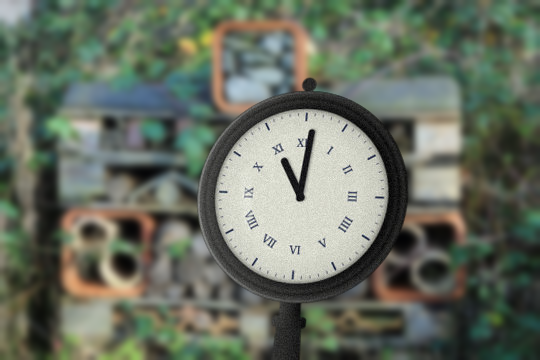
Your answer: 11 h 01 min
